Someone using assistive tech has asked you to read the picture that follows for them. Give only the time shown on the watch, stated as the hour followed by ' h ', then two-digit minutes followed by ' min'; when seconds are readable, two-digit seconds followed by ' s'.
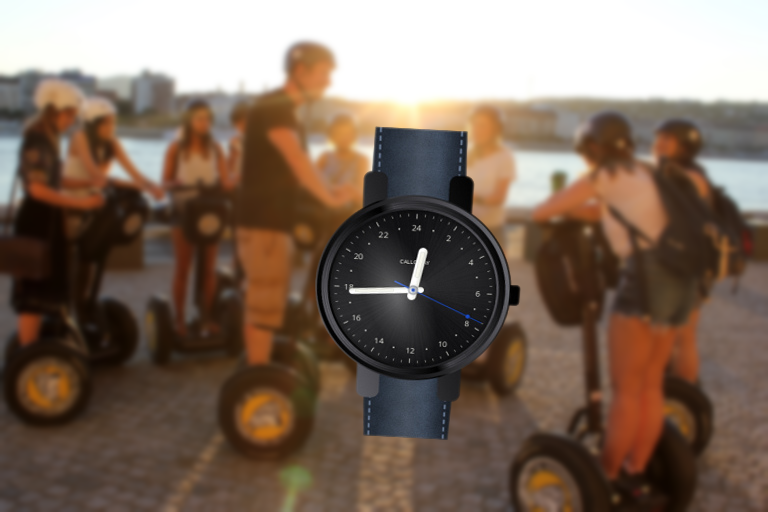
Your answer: 0 h 44 min 19 s
